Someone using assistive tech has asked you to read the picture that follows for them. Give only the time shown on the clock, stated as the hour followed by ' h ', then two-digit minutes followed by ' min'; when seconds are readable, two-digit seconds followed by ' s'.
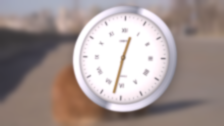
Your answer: 12 h 32 min
